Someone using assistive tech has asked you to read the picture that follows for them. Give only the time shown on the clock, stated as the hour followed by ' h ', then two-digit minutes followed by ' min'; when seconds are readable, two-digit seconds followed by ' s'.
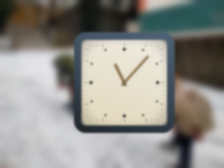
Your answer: 11 h 07 min
